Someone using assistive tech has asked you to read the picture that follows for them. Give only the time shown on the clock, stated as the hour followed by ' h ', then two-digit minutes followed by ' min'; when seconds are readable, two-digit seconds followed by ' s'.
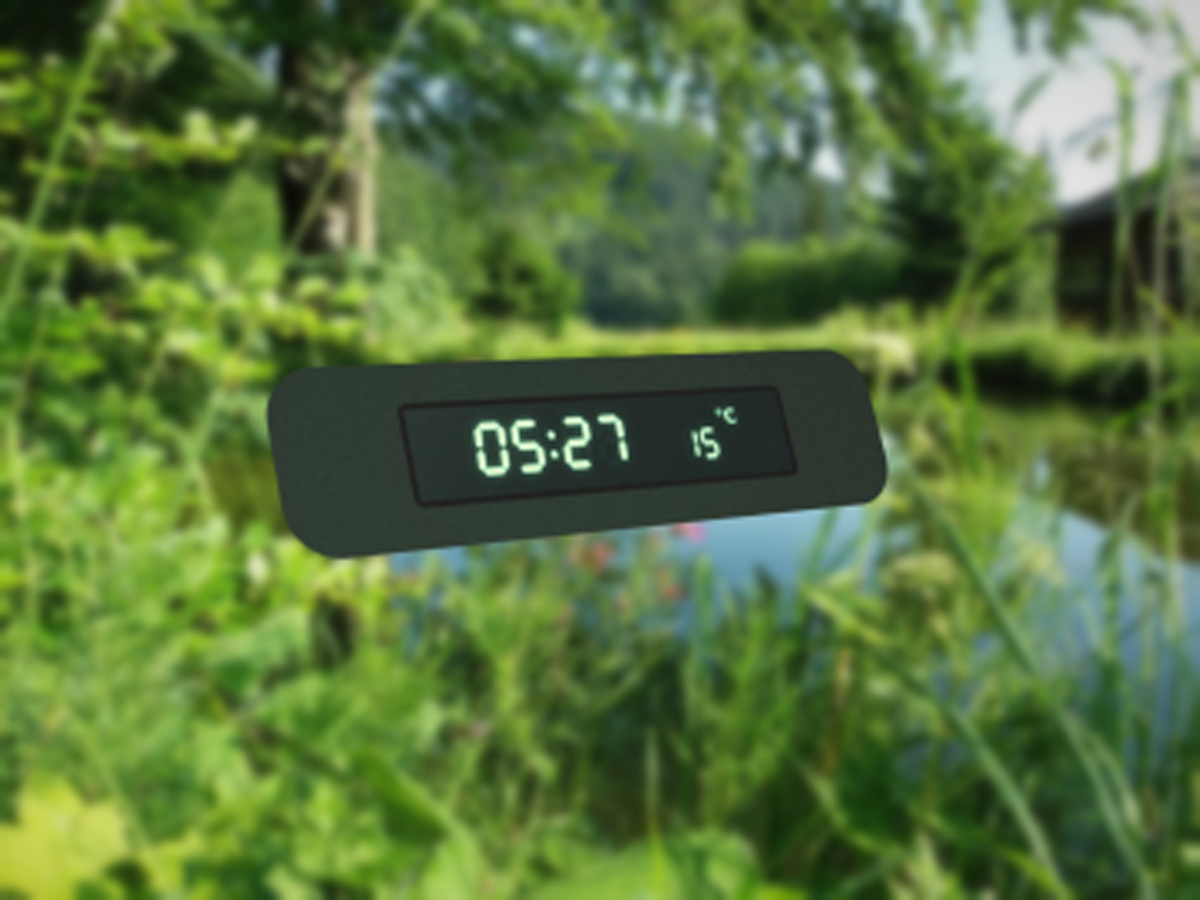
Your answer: 5 h 27 min
